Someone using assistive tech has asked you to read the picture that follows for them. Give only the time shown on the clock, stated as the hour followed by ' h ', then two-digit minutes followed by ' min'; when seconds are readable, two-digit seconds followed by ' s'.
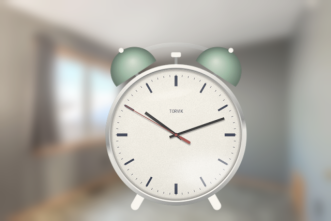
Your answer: 10 h 11 min 50 s
